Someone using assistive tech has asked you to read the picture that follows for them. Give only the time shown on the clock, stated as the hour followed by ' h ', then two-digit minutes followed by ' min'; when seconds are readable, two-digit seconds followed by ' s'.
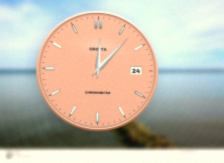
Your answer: 12 h 07 min
